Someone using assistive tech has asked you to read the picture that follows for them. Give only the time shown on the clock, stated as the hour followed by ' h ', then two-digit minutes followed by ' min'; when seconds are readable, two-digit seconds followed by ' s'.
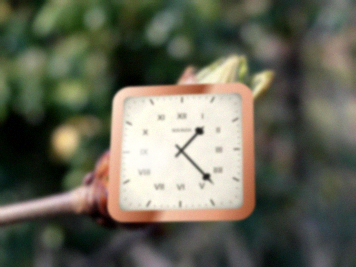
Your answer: 1 h 23 min
